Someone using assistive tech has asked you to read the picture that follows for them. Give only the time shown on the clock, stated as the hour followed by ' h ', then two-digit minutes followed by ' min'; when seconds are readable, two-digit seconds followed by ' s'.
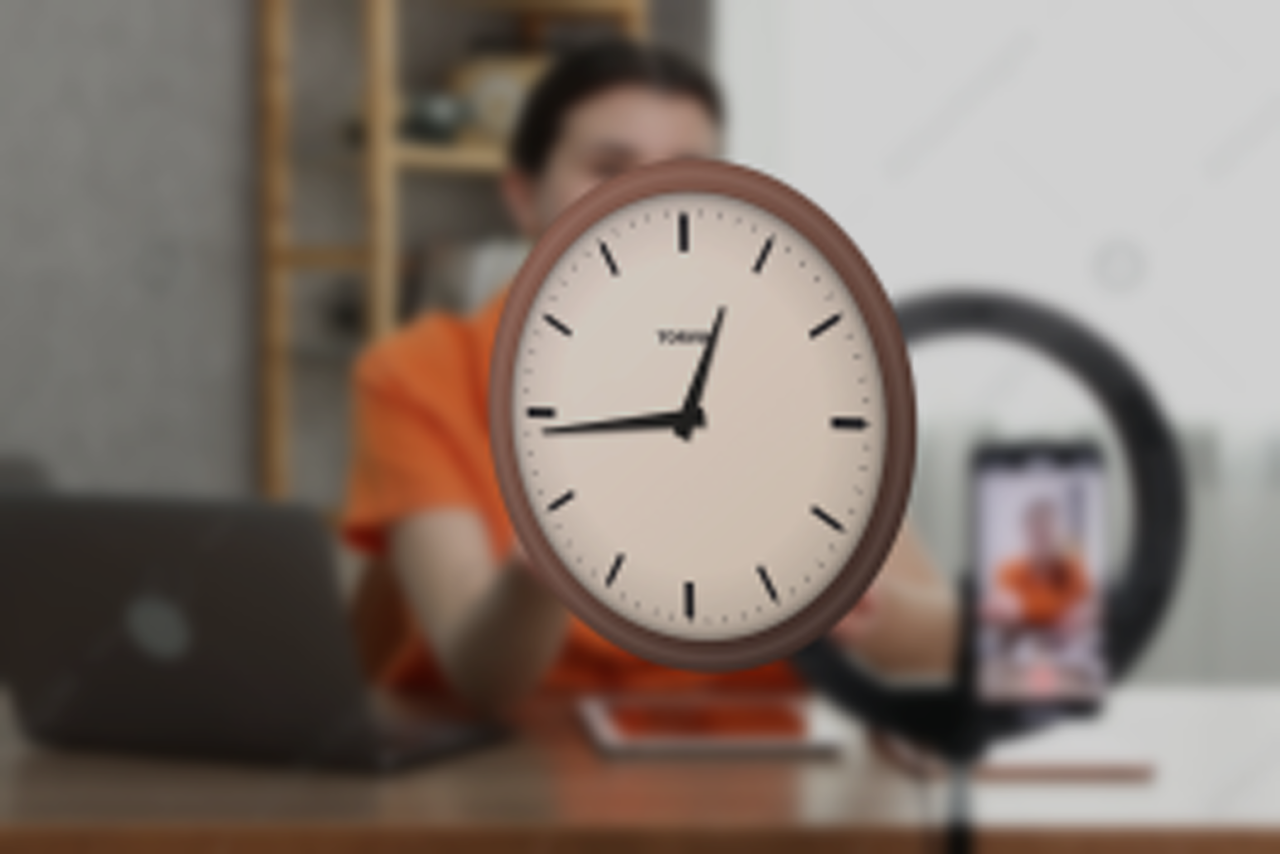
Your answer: 12 h 44 min
